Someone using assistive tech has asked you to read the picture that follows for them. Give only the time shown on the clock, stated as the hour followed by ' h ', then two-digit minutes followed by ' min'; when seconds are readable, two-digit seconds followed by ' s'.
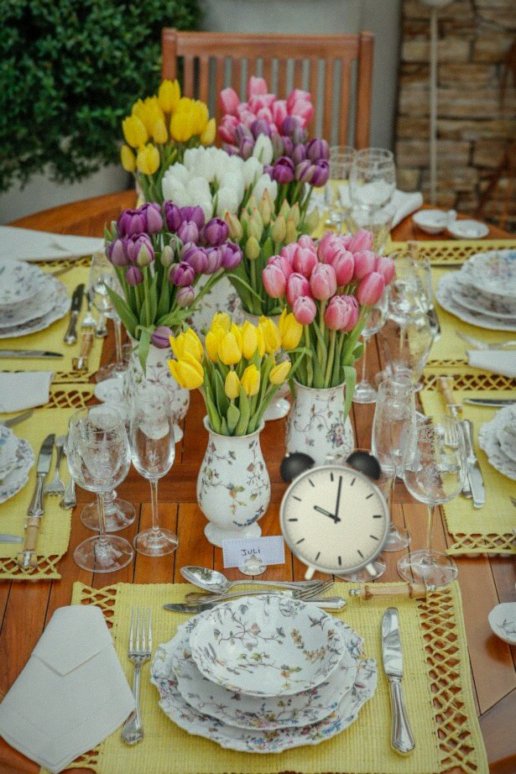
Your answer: 10 h 02 min
